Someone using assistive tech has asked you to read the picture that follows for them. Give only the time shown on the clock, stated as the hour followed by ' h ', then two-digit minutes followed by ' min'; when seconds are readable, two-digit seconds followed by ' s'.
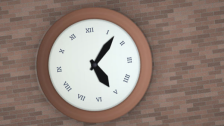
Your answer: 5 h 07 min
